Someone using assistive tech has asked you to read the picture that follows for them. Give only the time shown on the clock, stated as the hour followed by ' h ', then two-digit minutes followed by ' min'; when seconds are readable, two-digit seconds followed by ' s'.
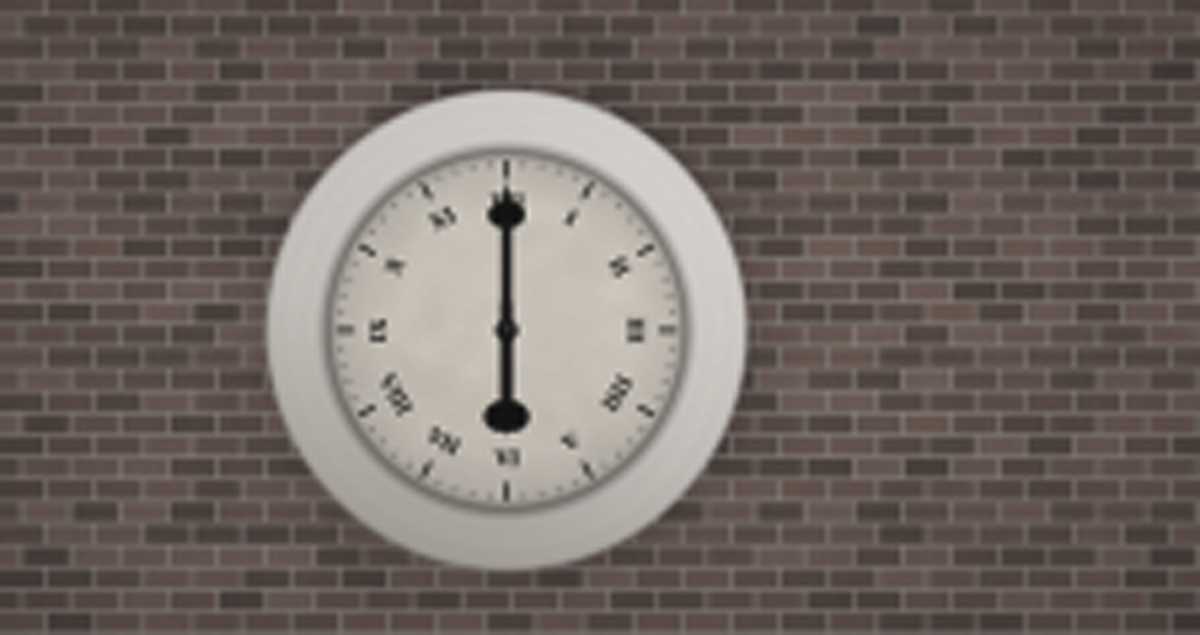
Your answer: 6 h 00 min
